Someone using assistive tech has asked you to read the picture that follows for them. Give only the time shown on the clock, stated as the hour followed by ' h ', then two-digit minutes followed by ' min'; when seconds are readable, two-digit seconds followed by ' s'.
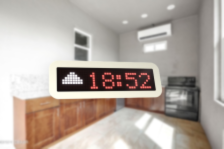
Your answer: 18 h 52 min
